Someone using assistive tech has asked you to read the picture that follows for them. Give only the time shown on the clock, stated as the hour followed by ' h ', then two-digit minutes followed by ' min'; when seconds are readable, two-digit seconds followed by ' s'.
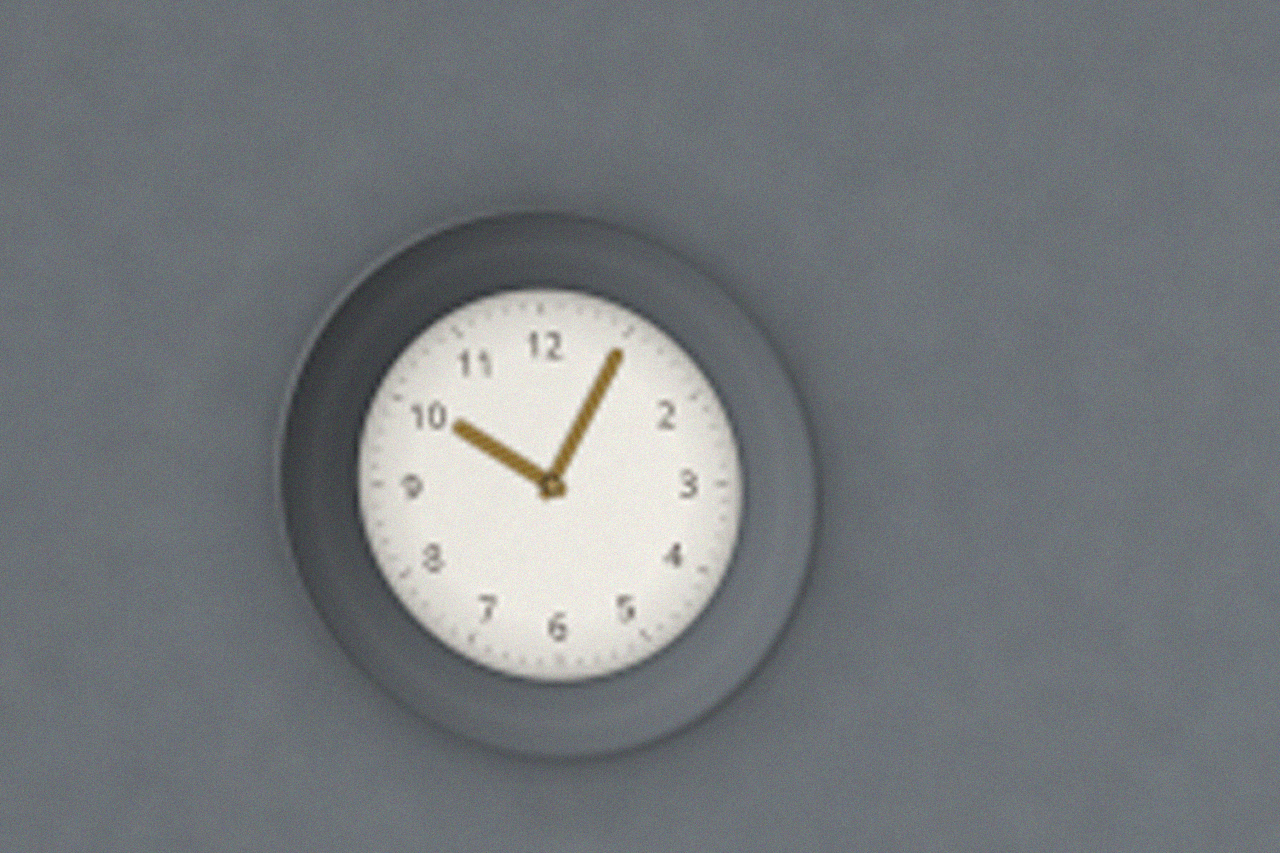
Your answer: 10 h 05 min
